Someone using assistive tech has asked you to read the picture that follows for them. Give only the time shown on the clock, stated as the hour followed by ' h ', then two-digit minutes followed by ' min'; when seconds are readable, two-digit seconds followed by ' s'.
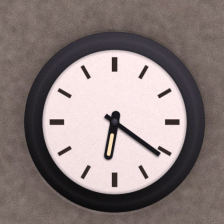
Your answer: 6 h 21 min
